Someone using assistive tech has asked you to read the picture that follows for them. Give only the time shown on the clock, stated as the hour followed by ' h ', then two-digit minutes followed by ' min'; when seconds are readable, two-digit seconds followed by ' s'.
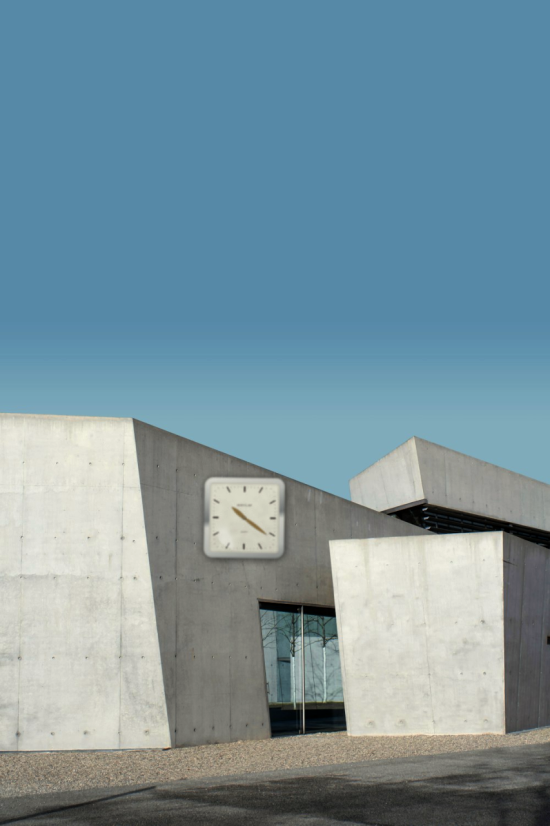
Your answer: 10 h 21 min
